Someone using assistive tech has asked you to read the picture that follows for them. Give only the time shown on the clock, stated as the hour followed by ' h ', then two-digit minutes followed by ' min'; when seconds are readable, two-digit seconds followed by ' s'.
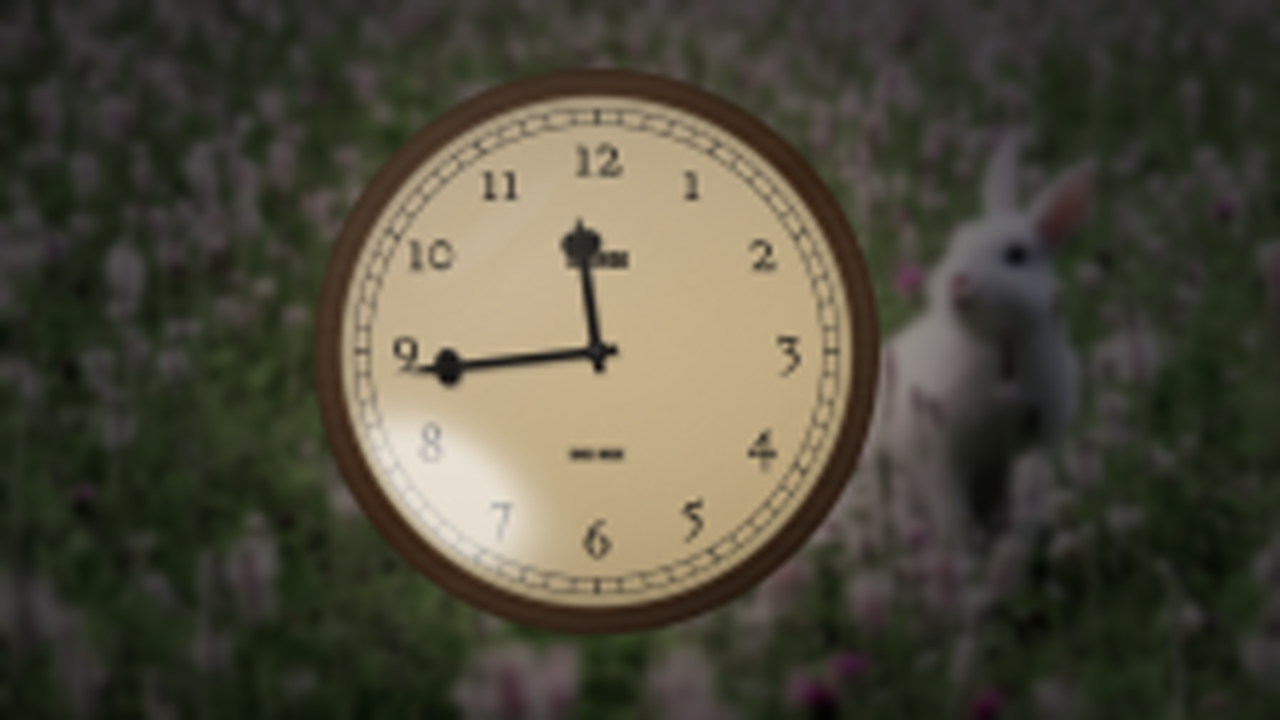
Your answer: 11 h 44 min
